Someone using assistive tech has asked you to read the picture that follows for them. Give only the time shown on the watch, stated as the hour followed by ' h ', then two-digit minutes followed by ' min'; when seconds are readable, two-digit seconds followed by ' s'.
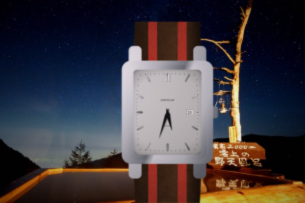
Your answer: 5 h 33 min
